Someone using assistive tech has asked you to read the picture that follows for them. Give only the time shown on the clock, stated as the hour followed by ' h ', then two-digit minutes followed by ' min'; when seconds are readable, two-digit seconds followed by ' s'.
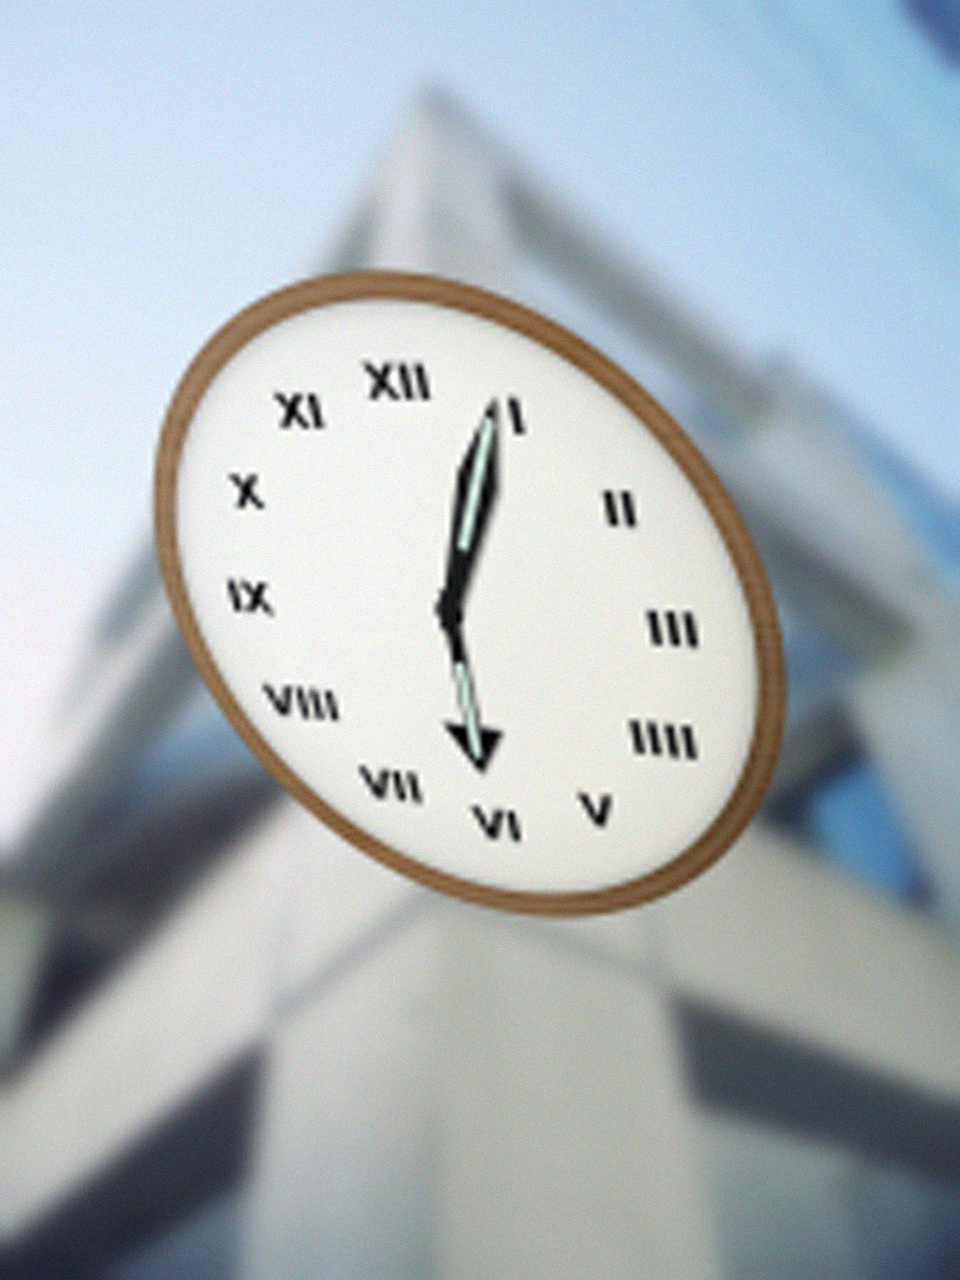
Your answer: 6 h 04 min
